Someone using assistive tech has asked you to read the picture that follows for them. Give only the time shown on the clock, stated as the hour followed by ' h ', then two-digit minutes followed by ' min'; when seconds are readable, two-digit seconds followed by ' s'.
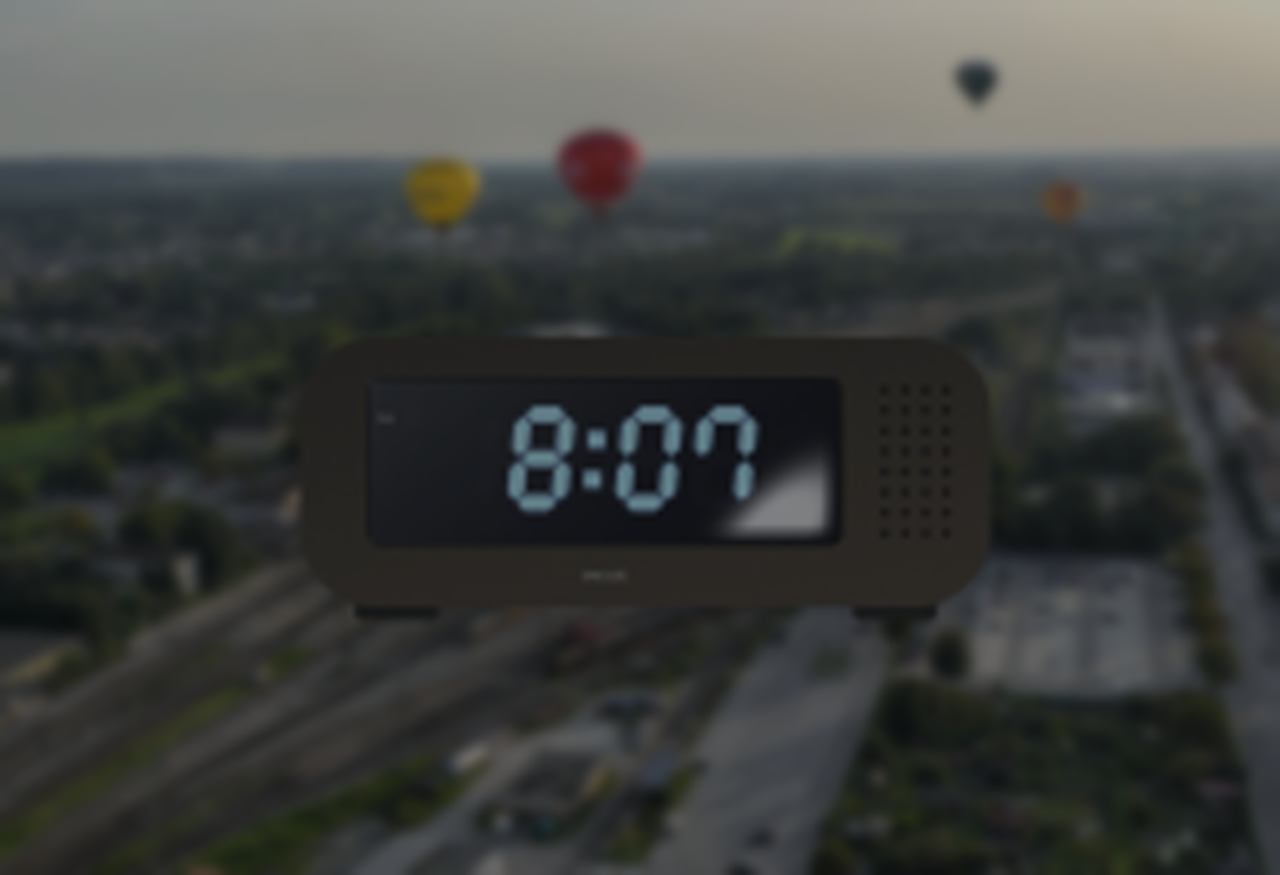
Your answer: 8 h 07 min
